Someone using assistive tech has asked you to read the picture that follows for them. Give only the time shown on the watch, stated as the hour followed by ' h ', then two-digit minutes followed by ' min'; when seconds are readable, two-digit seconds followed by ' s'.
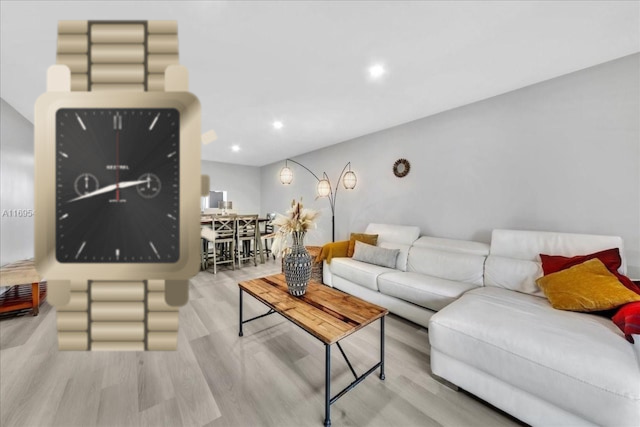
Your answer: 2 h 42 min
